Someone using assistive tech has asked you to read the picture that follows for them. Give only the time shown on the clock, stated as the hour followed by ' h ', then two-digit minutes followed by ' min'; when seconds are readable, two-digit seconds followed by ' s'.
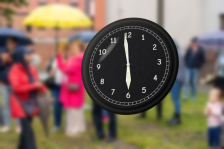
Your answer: 5 h 59 min
